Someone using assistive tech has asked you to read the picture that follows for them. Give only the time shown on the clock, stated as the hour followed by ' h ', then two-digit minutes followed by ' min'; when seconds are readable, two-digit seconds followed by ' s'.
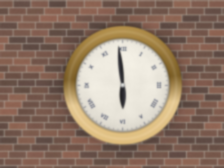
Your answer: 5 h 59 min
